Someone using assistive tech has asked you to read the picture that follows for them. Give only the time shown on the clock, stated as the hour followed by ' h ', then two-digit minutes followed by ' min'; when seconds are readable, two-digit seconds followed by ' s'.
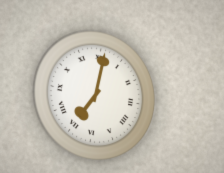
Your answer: 7 h 01 min
